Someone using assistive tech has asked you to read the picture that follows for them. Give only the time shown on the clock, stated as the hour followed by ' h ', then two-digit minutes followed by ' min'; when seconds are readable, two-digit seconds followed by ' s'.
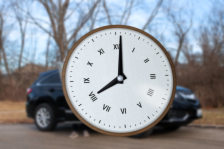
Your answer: 8 h 01 min
